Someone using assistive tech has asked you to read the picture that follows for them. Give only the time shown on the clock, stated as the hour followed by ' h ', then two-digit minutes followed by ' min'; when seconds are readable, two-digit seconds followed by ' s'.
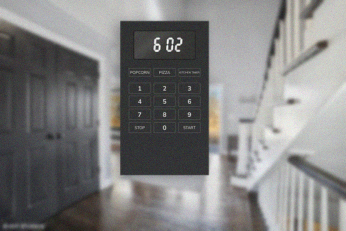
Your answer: 6 h 02 min
